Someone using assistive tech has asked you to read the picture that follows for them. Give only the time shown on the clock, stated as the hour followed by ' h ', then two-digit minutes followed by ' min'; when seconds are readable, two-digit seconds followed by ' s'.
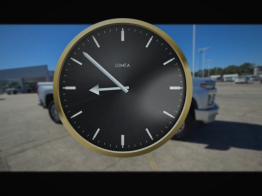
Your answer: 8 h 52 min
